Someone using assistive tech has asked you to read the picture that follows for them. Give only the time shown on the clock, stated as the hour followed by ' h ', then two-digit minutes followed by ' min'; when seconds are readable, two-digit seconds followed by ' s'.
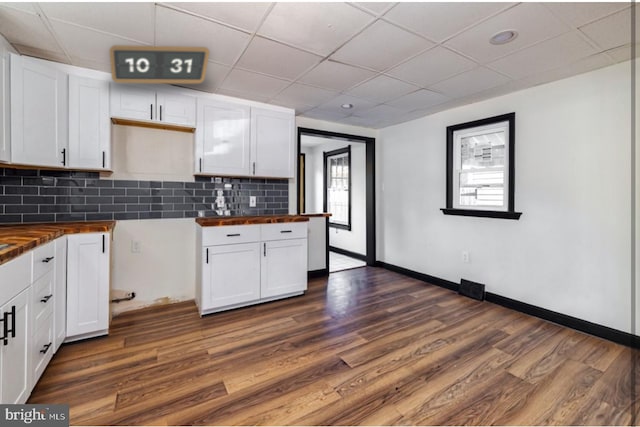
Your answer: 10 h 31 min
